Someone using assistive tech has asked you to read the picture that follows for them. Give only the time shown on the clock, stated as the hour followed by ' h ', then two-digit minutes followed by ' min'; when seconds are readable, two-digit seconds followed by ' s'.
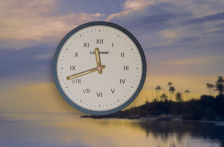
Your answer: 11 h 42 min
